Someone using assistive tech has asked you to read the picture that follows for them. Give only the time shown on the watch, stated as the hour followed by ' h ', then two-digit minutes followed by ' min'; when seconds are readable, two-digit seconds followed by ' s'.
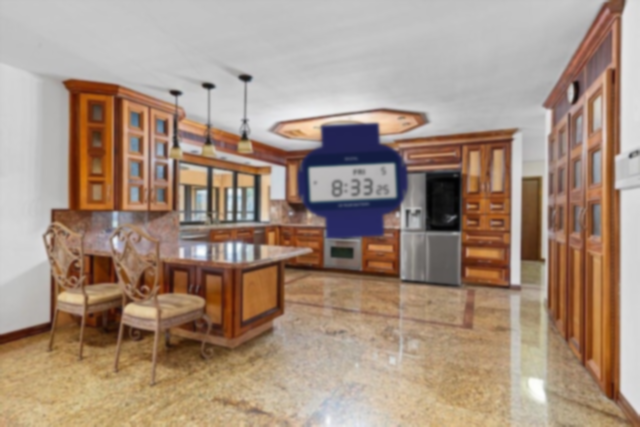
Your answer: 8 h 33 min
